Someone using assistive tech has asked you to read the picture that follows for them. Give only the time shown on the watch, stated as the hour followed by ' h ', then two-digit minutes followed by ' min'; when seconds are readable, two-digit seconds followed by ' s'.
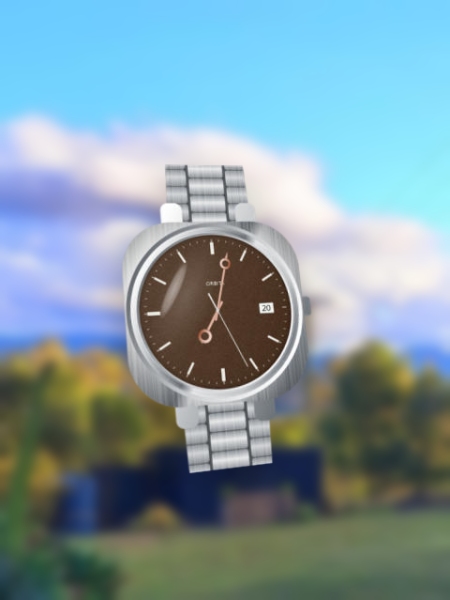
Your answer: 7 h 02 min 26 s
